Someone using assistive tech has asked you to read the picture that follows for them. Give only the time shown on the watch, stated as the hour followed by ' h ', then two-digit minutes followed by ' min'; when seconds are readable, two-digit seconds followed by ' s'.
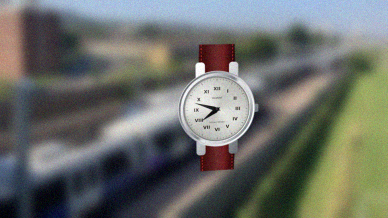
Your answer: 7 h 48 min
